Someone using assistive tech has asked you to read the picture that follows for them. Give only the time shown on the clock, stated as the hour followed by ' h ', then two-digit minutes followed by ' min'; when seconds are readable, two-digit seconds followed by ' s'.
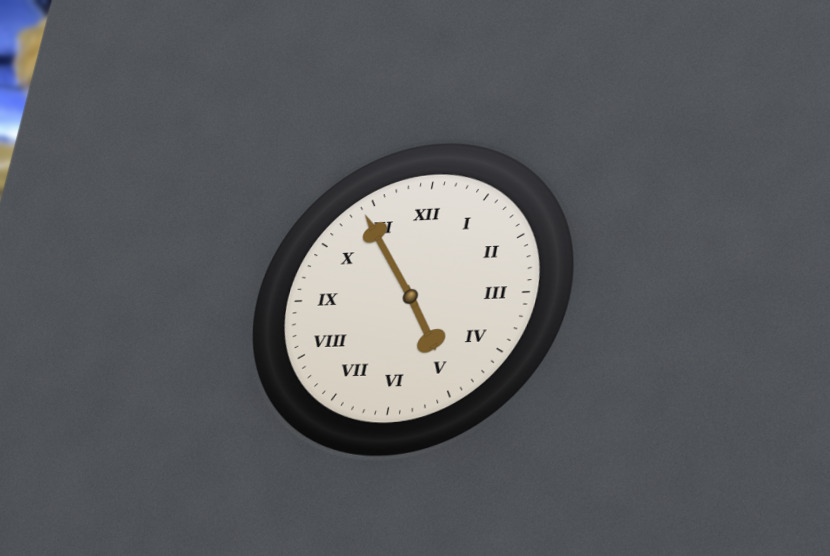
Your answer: 4 h 54 min
